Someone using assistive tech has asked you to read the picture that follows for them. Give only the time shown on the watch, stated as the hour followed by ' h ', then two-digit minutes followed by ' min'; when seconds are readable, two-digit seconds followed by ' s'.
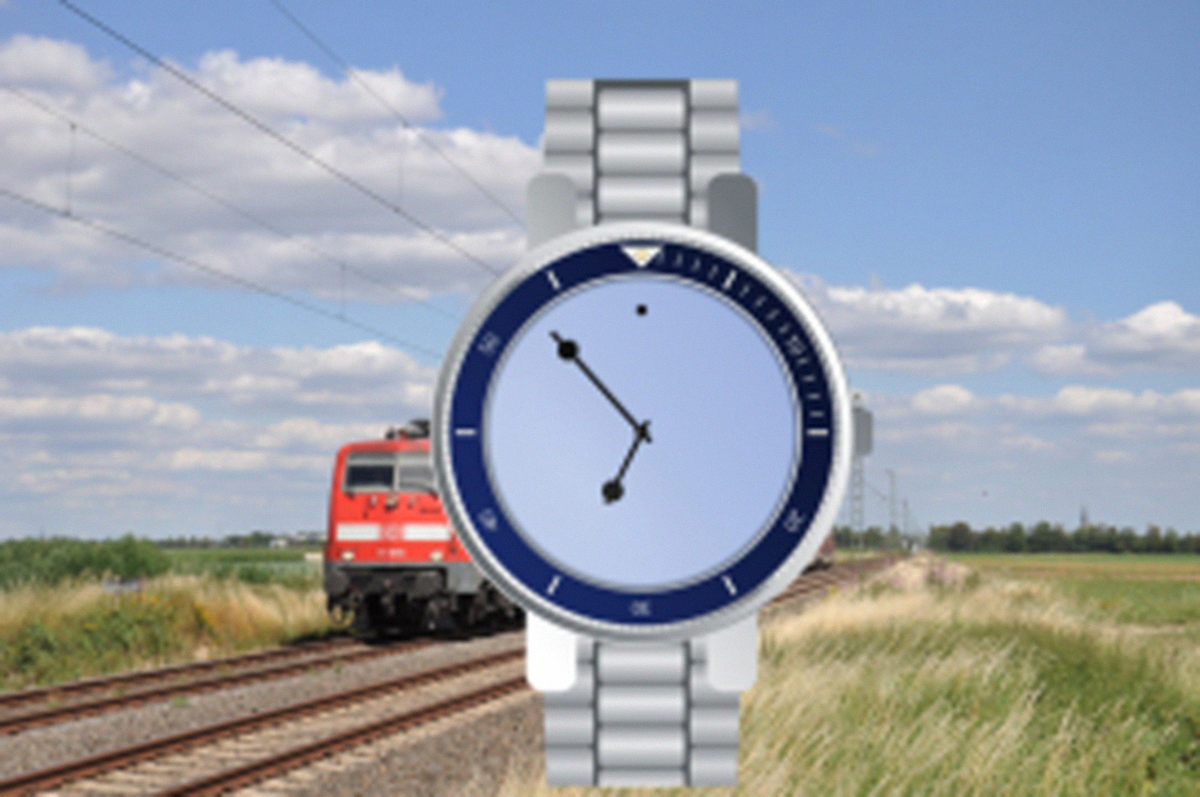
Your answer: 6 h 53 min
